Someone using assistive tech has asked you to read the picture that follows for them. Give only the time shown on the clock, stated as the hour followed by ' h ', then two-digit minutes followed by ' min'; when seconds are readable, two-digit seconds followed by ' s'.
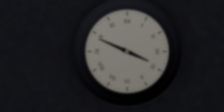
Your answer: 3 h 49 min
